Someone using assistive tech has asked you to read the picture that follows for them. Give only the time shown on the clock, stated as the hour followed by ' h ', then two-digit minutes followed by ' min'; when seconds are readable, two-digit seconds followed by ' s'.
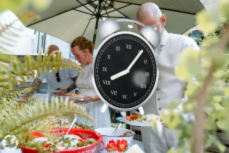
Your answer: 8 h 06 min
